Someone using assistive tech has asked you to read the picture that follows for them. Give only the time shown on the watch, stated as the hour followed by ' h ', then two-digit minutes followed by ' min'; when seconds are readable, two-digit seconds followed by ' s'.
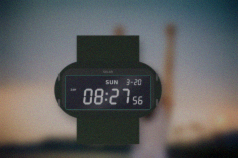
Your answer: 8 h 27 min
